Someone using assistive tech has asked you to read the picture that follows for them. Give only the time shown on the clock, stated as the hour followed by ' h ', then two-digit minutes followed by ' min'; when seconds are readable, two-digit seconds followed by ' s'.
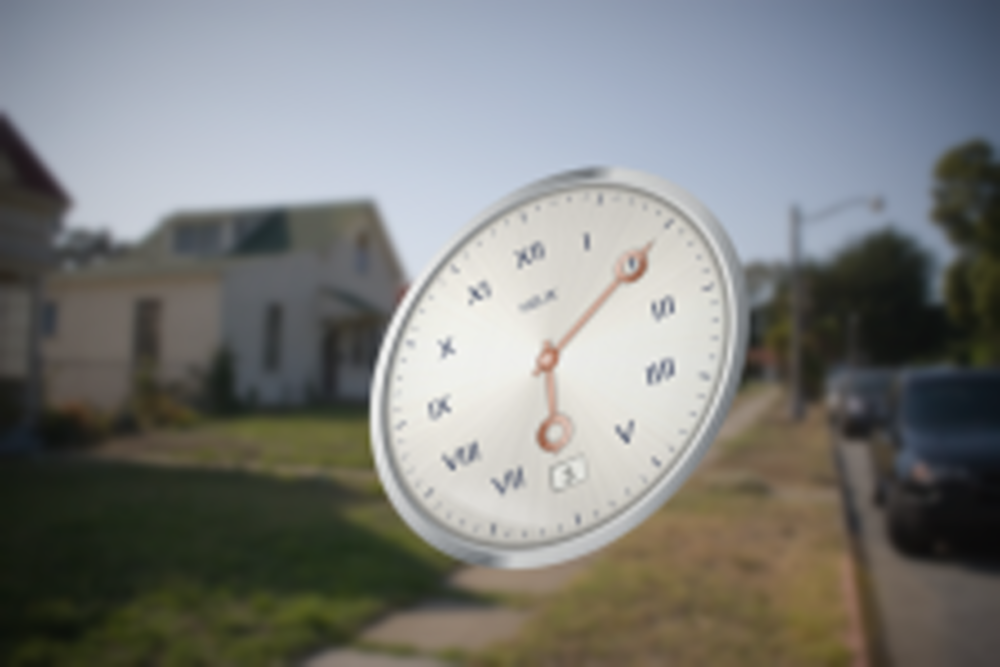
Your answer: 6 h 10 min
